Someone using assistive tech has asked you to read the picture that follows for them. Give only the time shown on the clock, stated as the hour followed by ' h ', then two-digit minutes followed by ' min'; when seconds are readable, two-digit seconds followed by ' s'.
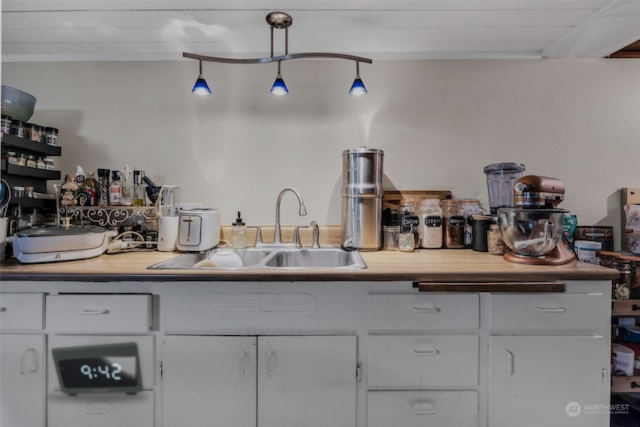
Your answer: 9 h 42 min
